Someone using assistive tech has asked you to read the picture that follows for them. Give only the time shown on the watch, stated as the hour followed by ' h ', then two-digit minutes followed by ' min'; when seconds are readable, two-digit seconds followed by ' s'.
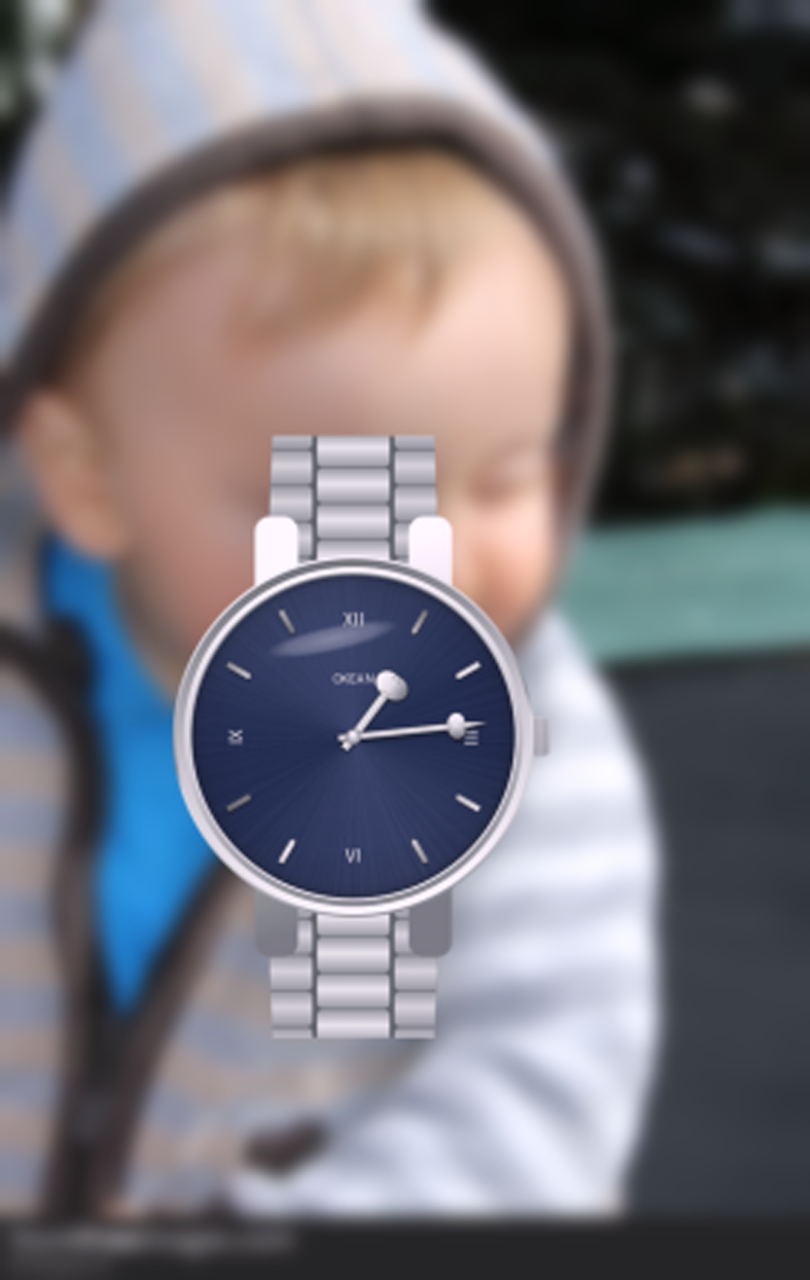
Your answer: 1 h 14 min
